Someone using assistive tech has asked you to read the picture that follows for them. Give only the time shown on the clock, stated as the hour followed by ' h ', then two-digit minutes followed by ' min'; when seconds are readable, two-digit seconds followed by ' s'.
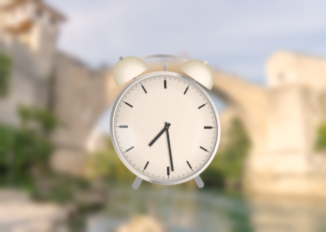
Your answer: 7 h 29 min
